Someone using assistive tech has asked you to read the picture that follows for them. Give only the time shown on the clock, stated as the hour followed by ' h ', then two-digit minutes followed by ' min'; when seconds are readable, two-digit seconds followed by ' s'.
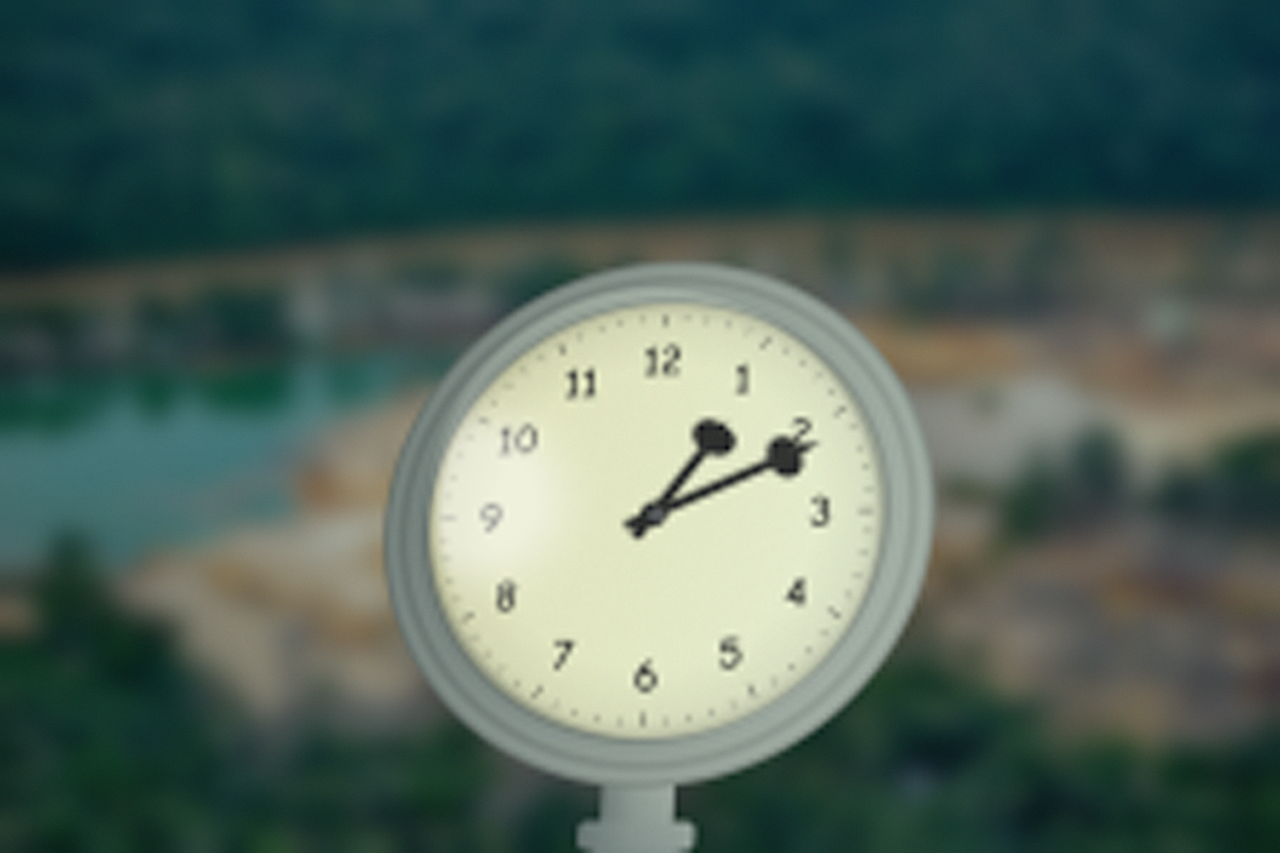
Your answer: 1 h 11 min
